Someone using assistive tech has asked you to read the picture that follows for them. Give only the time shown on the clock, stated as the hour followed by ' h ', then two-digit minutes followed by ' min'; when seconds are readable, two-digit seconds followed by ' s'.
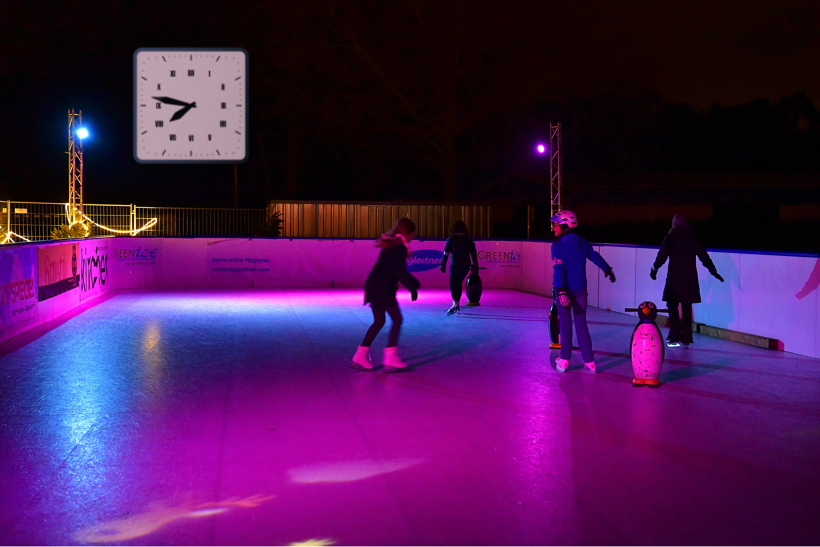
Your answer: 7 h 47 min
